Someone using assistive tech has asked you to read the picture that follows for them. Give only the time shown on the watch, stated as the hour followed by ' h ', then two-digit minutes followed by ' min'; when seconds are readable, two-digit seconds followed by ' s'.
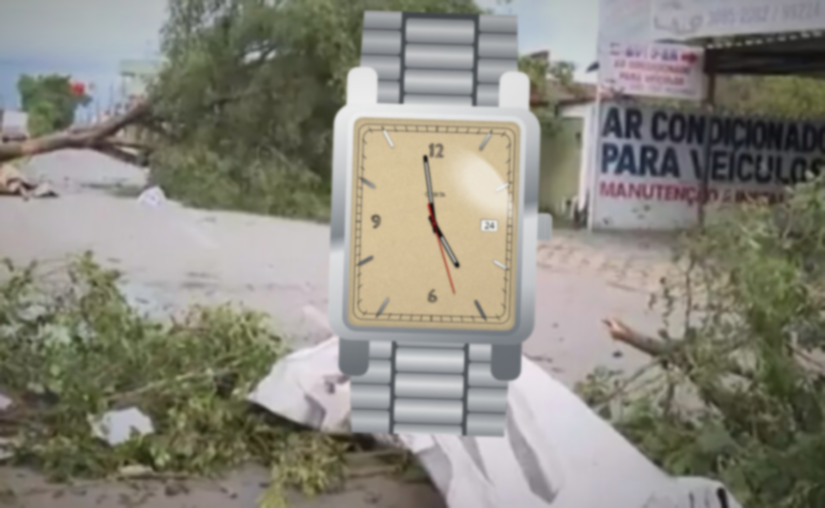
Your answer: 4 h 58 min 27 s
